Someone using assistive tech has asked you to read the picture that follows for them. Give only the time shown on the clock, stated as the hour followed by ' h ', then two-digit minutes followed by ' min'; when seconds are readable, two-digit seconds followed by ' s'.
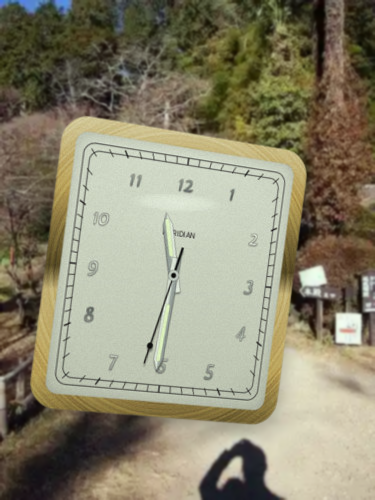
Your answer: 11 h 30 min 32 s
